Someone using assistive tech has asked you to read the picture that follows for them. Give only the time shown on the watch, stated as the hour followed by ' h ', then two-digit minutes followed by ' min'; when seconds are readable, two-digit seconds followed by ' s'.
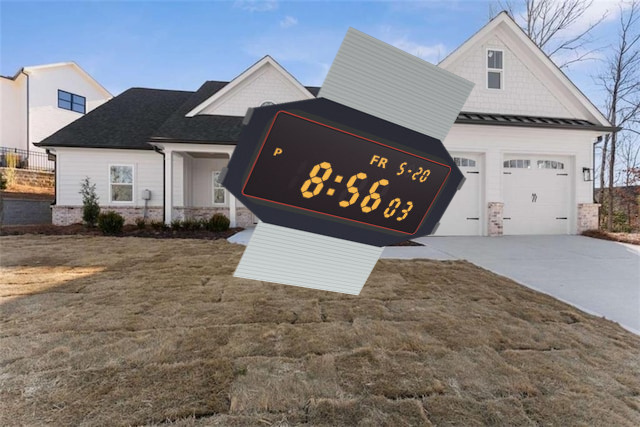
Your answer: 8 h 56 min 03 s
